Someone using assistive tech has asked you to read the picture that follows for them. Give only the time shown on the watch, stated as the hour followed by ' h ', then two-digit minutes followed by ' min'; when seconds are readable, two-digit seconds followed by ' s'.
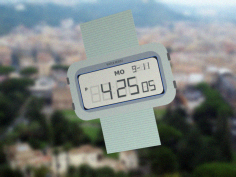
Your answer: 4 h 25 min 05 s
